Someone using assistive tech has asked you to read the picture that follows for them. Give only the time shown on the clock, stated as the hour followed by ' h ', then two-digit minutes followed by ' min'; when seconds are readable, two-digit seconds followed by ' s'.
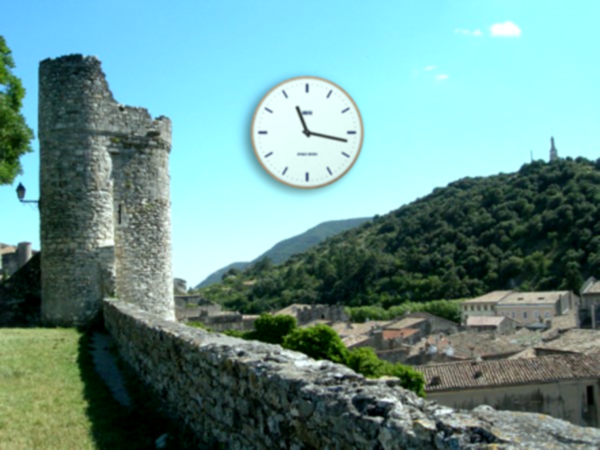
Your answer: 11 h 17 min
